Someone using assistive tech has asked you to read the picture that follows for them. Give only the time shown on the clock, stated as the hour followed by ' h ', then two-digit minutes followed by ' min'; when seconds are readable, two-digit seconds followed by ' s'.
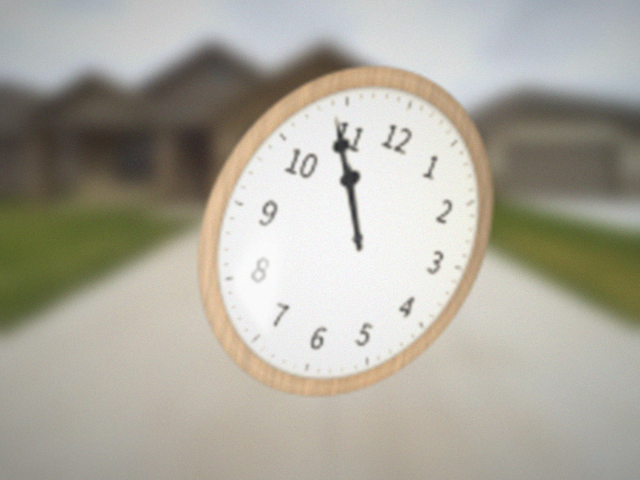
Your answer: 10 h 54 min
